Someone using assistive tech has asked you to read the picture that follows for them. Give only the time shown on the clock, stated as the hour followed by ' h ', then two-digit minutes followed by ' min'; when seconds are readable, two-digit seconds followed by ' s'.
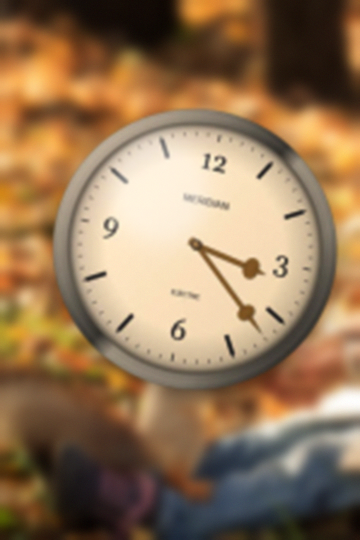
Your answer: 3 h 22 min
